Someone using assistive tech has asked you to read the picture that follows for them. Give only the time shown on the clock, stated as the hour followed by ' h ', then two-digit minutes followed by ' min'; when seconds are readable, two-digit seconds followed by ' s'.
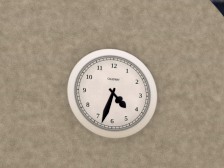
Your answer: 4 h 33 min
